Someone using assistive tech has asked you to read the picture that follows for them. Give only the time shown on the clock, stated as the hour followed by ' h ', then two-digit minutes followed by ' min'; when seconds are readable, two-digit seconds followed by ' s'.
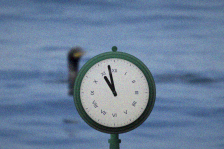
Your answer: 10 h 58 min
